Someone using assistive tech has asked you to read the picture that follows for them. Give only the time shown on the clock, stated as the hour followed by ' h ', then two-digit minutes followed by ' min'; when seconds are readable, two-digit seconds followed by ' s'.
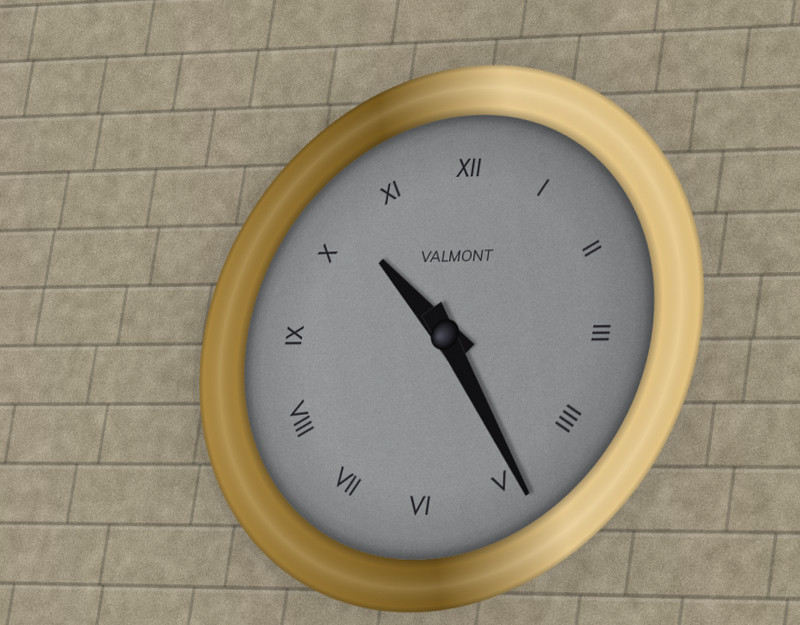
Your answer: 10 h 24 min
